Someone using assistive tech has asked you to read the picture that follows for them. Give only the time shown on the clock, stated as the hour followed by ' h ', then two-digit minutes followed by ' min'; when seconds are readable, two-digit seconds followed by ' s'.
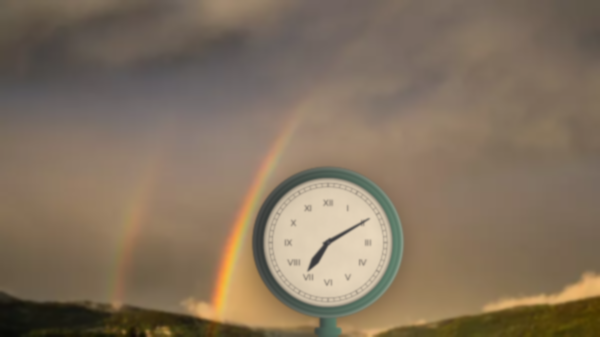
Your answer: 7 h 10 min
